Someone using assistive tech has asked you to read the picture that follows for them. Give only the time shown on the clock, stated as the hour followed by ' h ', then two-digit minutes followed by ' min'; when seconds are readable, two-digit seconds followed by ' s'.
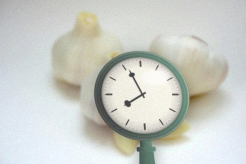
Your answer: 7 h 56 min
